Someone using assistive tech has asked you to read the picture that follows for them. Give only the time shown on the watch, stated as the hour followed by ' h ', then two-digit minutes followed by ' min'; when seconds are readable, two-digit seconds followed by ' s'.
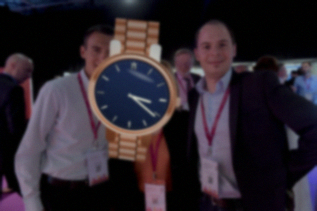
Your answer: 3 h 21 min
